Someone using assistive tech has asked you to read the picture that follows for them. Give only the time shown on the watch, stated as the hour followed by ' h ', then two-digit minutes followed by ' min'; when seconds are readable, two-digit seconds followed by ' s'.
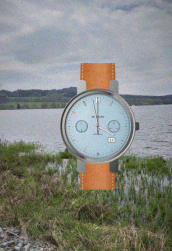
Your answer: 3 h 58 min
